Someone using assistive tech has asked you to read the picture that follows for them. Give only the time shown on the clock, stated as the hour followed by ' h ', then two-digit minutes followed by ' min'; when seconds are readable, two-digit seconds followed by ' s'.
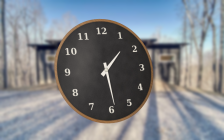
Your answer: 1 h 29 min
